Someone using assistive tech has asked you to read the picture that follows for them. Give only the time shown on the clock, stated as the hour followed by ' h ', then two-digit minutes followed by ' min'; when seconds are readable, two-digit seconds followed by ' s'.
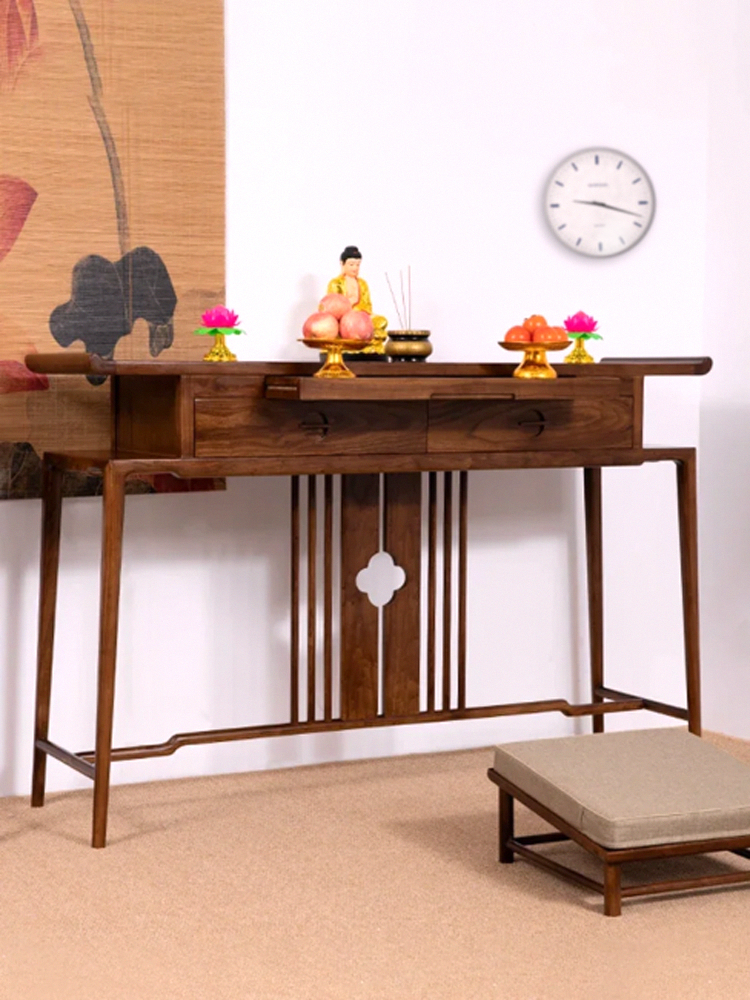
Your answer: 9 h 18 min
